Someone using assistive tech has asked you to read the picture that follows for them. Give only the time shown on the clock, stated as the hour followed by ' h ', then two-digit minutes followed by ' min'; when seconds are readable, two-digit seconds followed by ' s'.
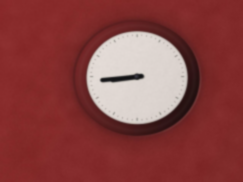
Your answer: 8 h 44 min
